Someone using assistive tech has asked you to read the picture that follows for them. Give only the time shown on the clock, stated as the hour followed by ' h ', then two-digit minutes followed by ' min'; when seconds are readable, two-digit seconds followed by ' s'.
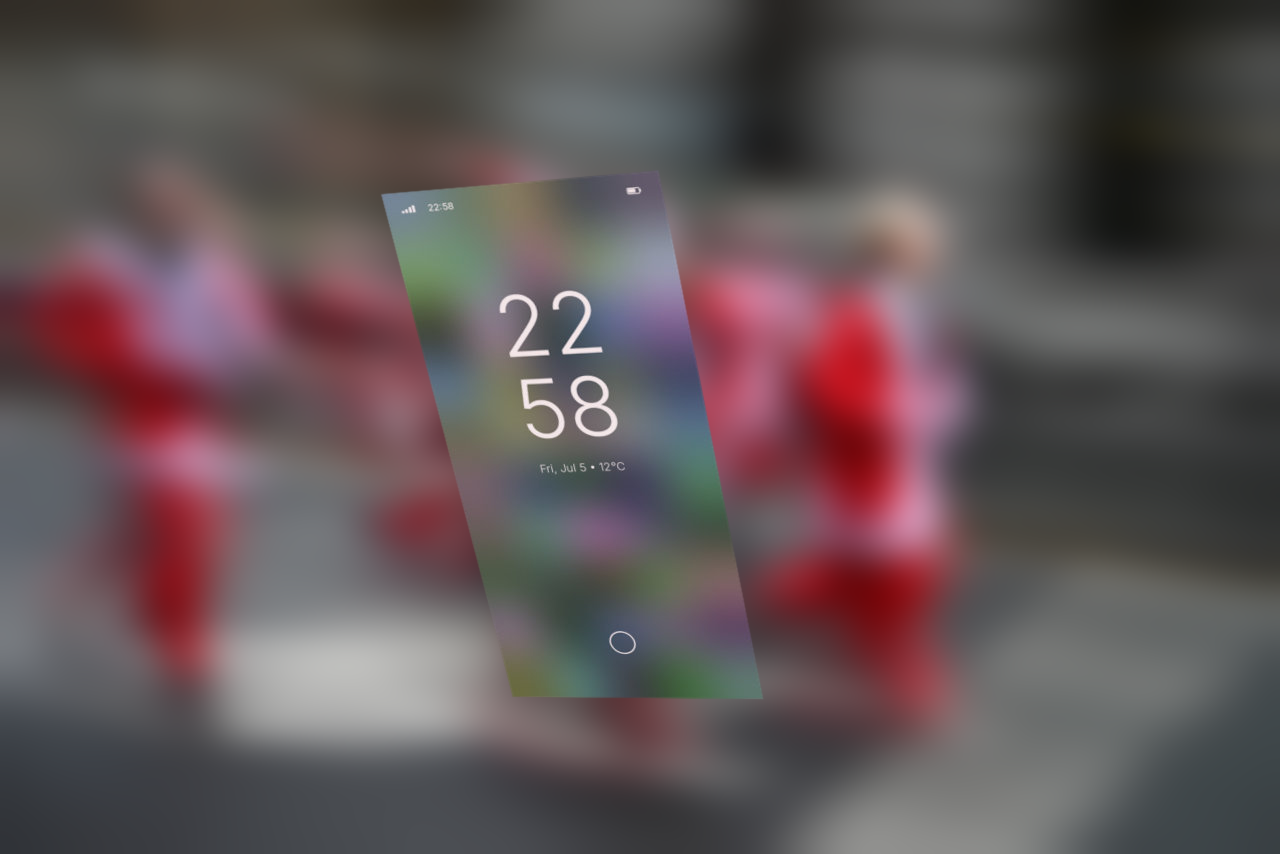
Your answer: 22 h 58 min
